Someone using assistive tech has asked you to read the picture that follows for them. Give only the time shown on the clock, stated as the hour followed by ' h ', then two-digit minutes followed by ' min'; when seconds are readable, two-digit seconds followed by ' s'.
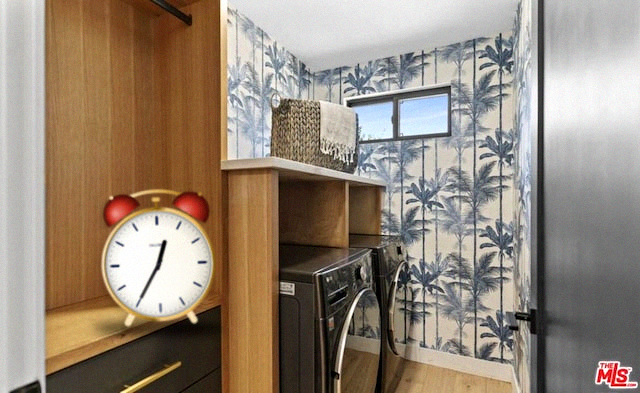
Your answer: 12 h 35 min
